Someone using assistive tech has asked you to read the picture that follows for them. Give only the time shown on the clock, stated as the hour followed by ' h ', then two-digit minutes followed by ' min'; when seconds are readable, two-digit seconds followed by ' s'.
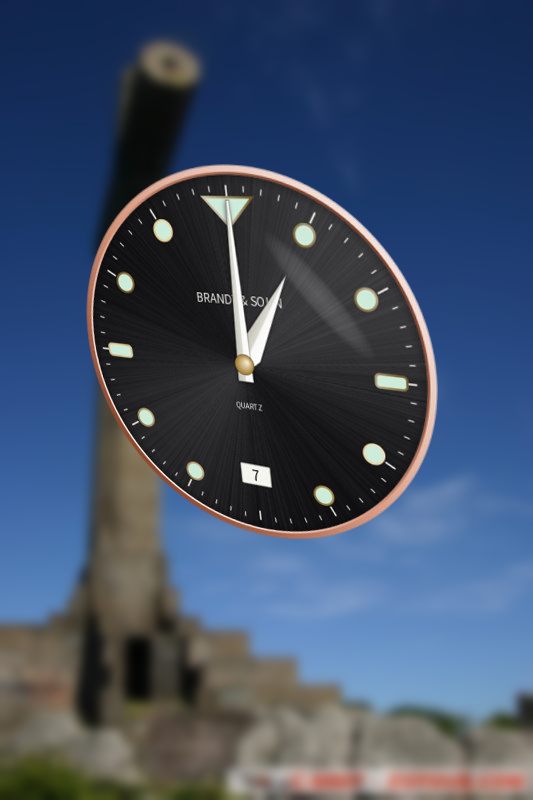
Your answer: 1 h 00 min
